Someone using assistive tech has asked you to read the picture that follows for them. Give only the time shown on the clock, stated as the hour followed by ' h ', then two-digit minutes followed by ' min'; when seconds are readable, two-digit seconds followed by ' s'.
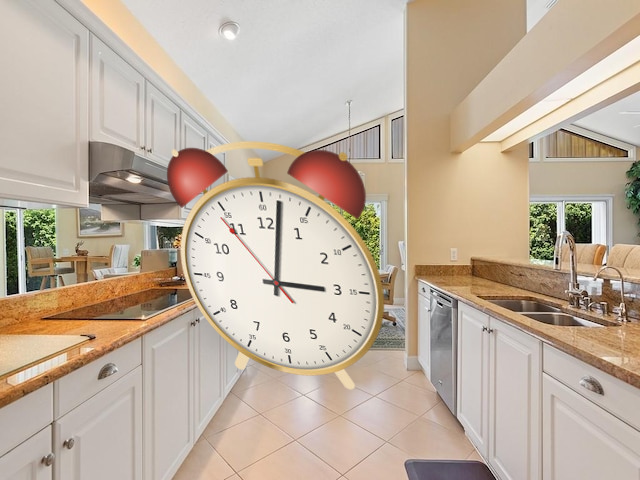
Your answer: 3 h 01 min 54 s
